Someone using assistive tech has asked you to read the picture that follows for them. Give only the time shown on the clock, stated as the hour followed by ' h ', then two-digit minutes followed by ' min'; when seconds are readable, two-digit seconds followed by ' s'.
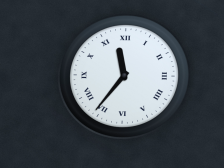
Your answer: 11 h 36 min
